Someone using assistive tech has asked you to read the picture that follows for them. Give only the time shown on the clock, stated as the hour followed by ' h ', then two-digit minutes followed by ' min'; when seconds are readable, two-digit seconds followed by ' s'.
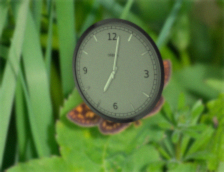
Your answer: 7 h 02 min
